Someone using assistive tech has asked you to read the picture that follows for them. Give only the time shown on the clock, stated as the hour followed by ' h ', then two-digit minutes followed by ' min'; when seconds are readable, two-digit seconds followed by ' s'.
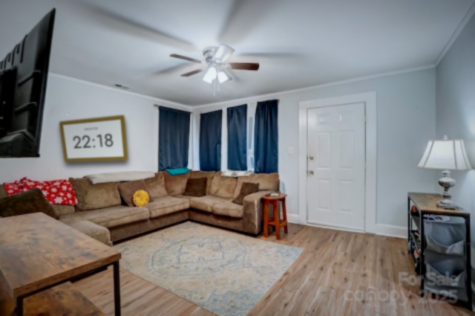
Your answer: 22 h 18 min
